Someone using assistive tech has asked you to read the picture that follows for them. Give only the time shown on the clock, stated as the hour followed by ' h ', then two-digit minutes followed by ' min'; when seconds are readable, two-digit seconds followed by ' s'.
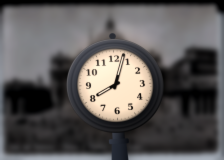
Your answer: 8 h 03 min
